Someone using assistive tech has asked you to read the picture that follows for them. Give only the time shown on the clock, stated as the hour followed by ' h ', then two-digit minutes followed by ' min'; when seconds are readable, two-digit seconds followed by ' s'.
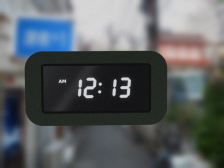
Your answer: 12 h 13 min
